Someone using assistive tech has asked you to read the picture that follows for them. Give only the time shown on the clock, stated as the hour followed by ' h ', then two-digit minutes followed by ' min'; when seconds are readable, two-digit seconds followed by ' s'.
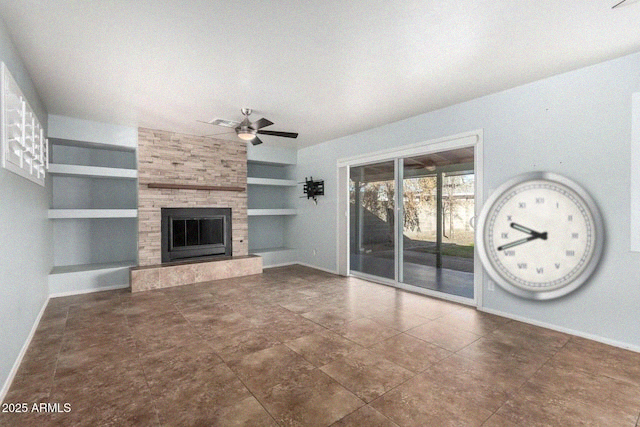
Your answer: 9 h 42 min
